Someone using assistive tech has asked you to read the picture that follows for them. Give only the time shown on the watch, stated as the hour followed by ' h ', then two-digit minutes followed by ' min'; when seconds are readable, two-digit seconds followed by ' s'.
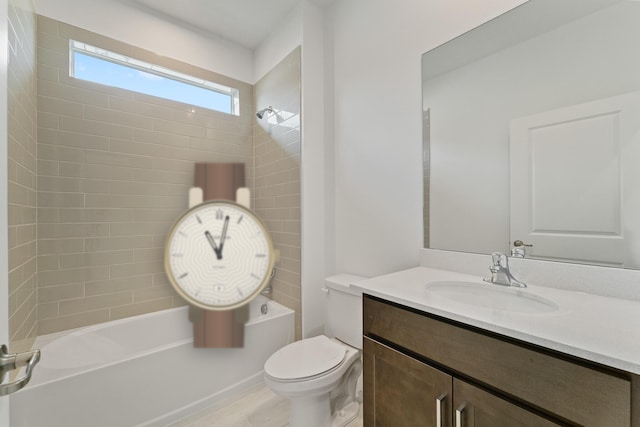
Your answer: 11 h 02 min
